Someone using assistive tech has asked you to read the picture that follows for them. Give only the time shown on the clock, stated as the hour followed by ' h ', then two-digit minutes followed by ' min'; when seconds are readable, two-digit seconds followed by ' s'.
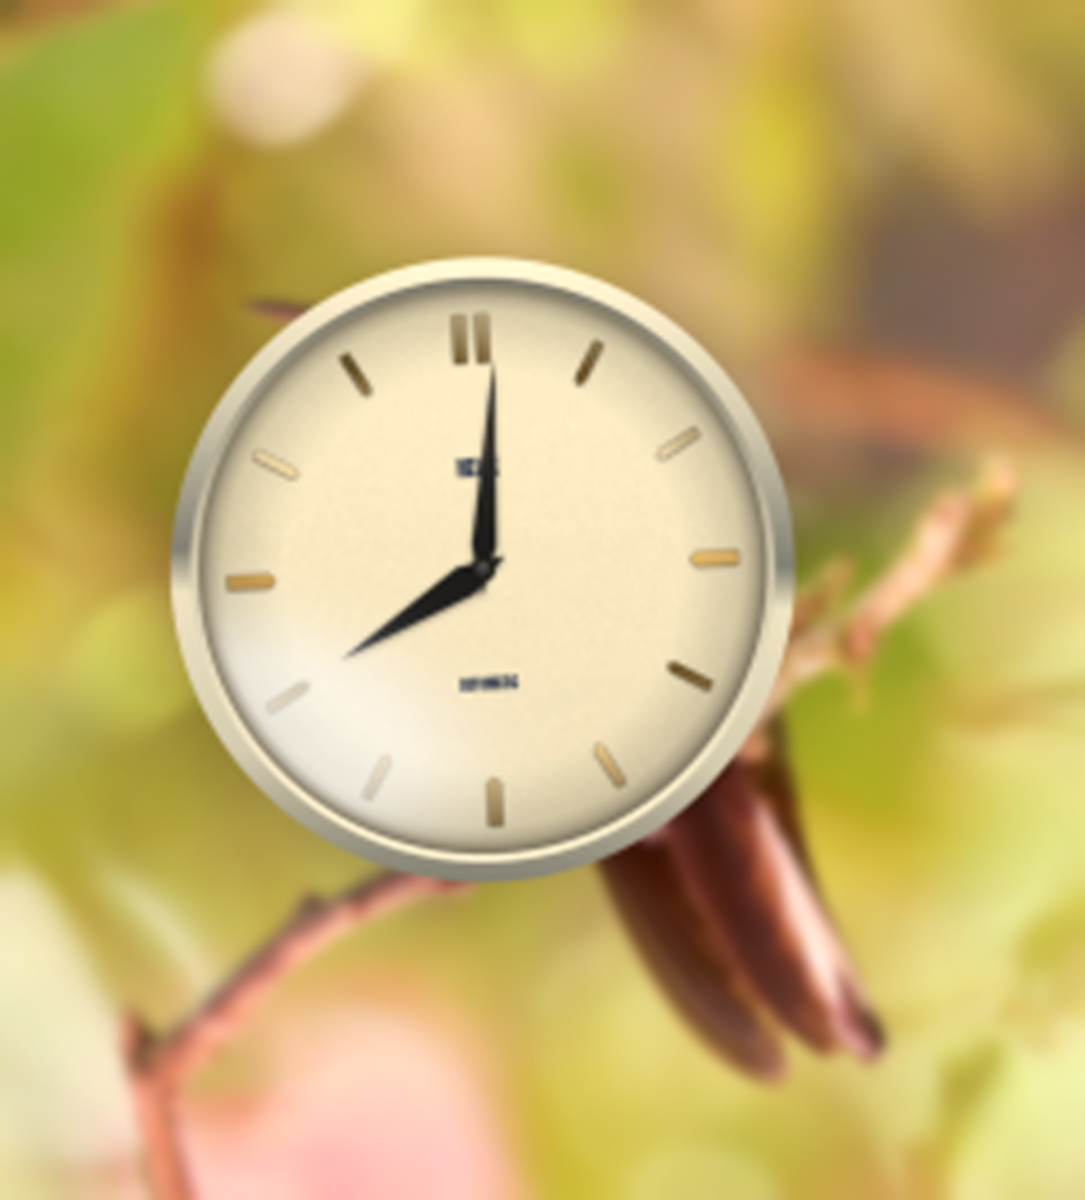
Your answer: 8 h 01 min
